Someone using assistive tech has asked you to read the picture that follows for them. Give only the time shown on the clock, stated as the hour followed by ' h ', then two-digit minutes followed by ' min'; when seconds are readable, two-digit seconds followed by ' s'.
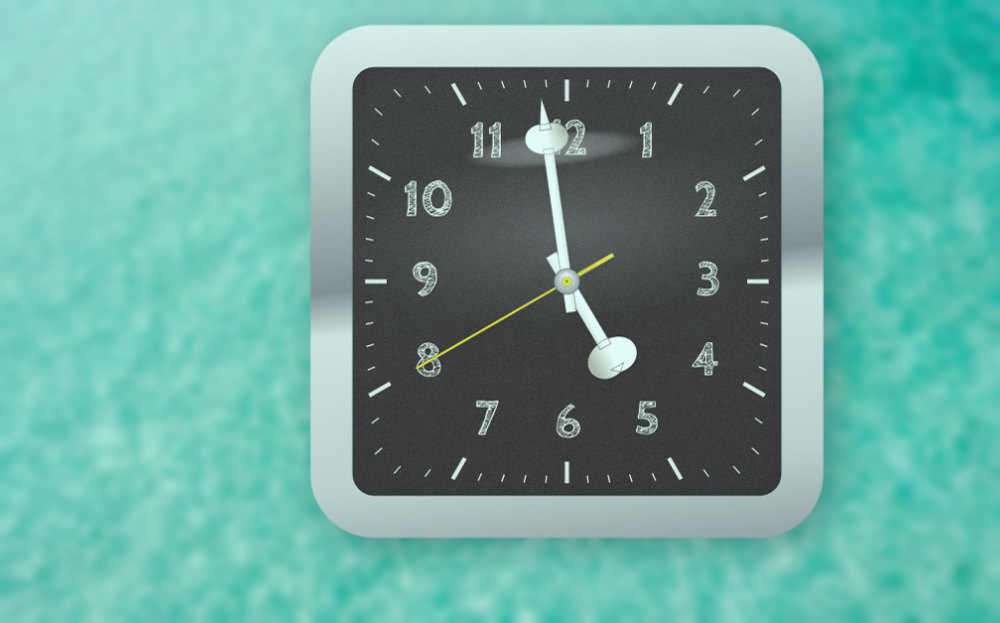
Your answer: 4 h 58 min 40 s
